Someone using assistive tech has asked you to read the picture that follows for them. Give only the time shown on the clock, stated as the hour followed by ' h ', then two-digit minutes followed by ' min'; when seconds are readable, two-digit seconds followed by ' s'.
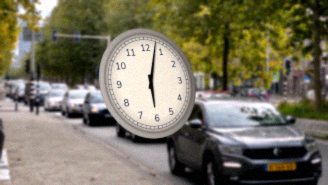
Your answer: 6 h 03 min
